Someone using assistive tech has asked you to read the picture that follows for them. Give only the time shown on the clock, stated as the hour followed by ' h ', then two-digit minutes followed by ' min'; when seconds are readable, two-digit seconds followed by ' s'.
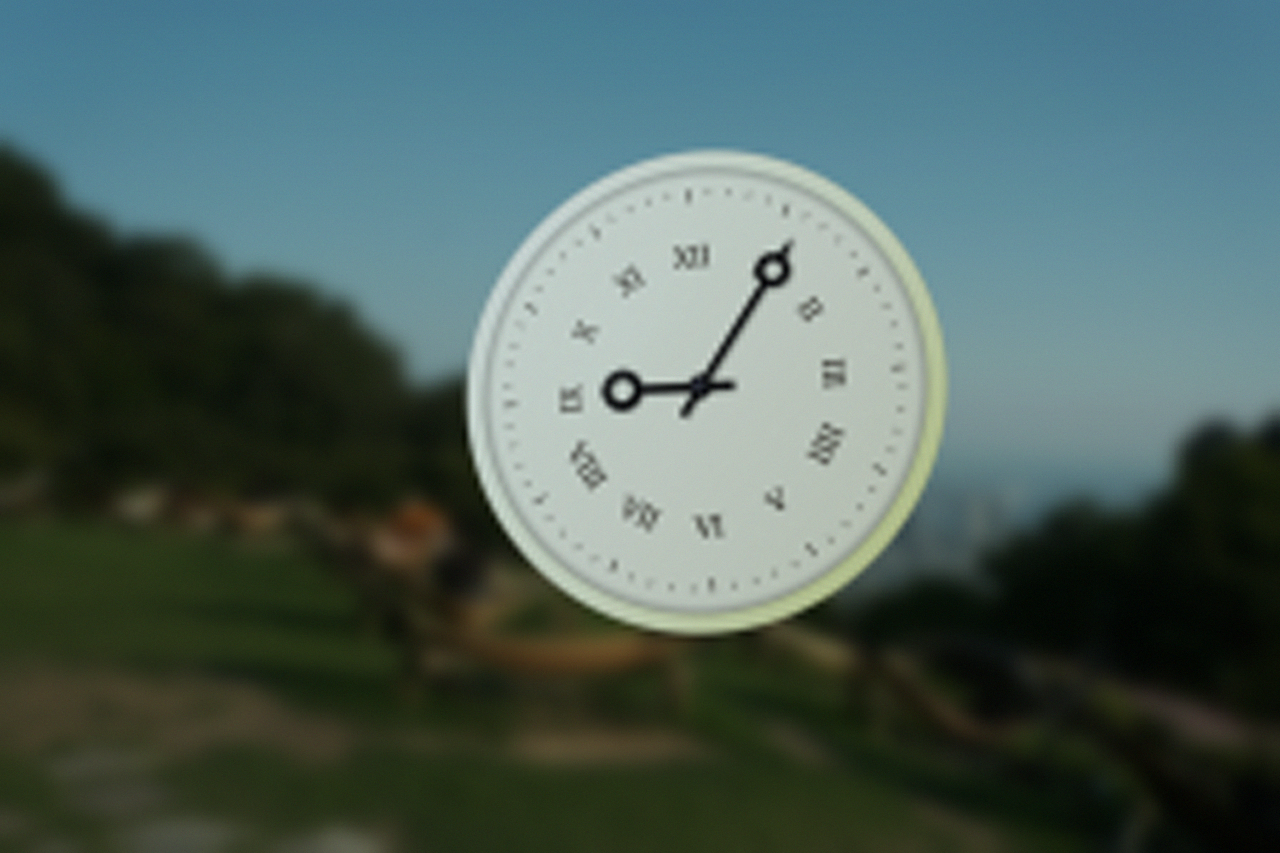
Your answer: 9 h 06 min
